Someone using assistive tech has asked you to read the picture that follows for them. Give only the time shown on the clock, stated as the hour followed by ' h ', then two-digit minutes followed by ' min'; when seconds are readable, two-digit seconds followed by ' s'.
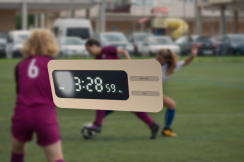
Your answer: 3 h 28 min 59 s
